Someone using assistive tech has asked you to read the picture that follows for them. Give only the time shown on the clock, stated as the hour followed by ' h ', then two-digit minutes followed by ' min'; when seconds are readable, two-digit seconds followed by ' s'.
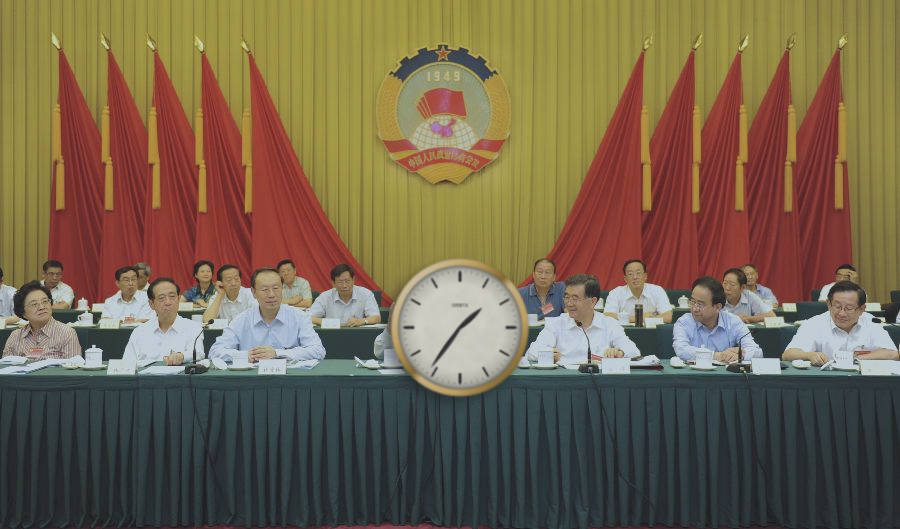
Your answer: 1 h 36 min
